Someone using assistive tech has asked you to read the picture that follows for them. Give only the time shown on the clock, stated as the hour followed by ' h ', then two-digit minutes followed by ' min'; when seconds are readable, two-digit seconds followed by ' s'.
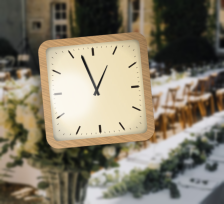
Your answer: 12 h 57 min
